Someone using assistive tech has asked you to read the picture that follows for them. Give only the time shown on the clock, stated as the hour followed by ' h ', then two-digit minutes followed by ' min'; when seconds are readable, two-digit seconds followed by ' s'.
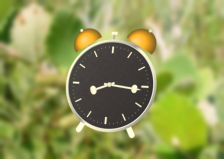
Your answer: 8 h 16 min
